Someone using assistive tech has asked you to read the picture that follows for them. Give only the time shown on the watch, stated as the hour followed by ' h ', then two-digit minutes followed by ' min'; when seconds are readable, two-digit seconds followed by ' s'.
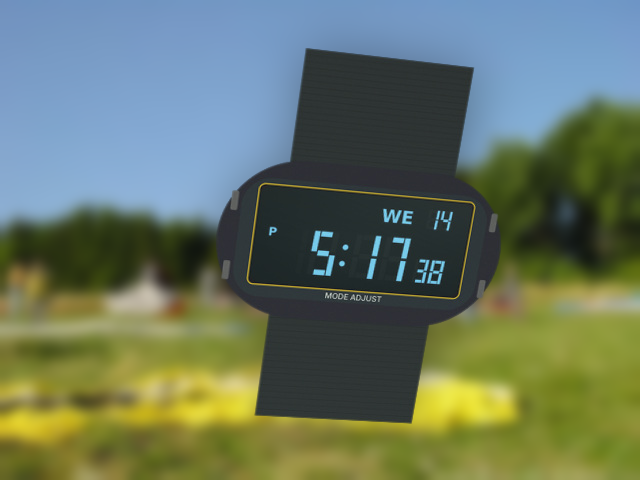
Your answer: 5 h 17 min 38 s
